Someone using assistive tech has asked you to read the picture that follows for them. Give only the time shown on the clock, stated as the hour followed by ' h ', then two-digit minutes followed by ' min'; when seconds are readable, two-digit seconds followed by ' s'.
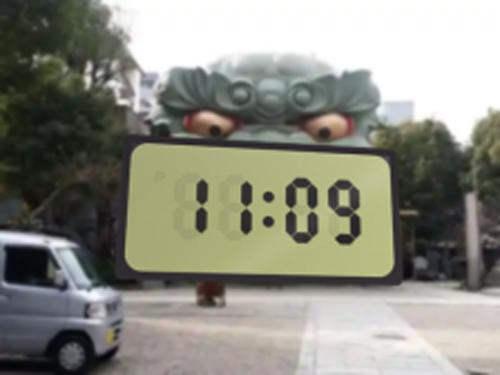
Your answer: 11 h 09 min
